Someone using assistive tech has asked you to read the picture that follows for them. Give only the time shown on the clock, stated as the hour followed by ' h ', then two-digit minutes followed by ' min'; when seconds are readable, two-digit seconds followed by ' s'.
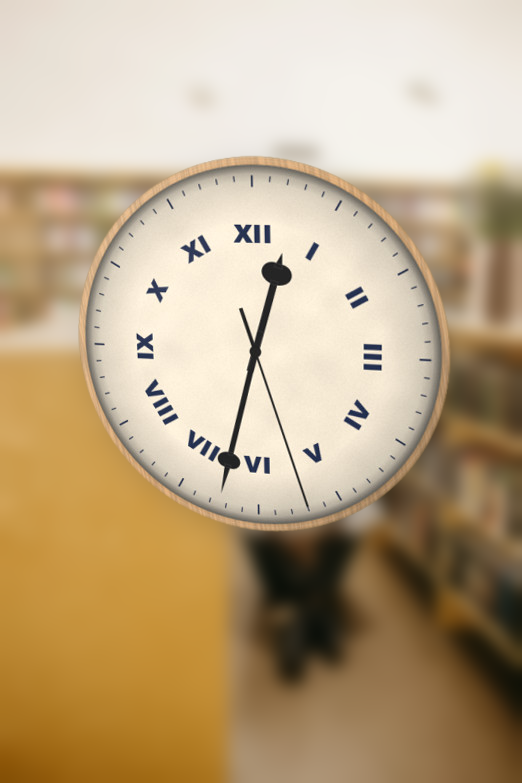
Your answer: 12 h 32 min 27 s
